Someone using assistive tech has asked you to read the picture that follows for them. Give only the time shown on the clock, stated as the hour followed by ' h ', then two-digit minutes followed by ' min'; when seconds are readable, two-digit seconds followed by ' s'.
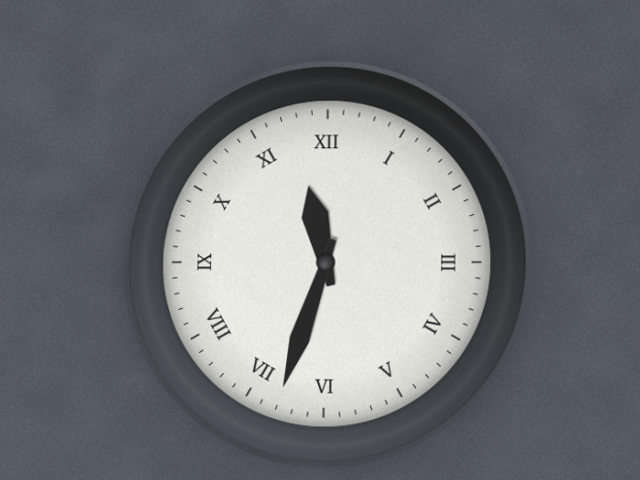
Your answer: 11 h 33 min
